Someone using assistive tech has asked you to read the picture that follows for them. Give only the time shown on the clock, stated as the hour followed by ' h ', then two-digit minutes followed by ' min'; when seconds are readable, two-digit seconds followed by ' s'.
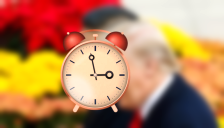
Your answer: 2 h 58 min
